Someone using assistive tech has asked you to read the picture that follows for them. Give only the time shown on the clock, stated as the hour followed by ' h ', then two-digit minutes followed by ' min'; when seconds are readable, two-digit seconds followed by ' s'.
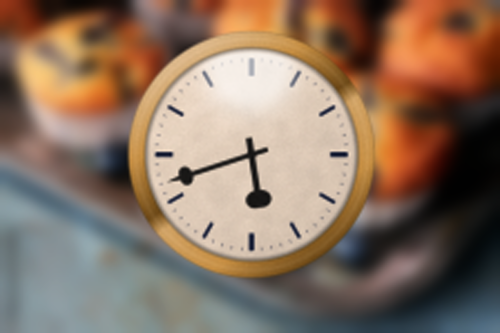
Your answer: 5 h 42 min
